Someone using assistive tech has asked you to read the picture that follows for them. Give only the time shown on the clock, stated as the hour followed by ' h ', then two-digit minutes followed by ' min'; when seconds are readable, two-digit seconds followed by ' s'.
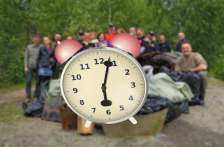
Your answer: 6 h 03 min
